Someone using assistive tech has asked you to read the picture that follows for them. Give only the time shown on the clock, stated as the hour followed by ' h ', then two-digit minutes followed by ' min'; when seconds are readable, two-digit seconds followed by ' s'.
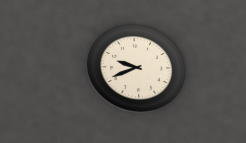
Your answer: 9 h 41 min
